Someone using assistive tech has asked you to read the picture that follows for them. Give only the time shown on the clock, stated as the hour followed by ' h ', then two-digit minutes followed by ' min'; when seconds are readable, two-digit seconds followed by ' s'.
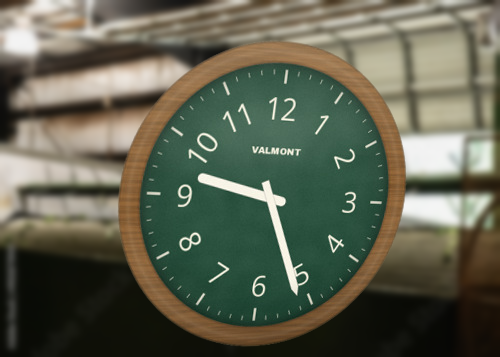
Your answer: 9 h 26 min
